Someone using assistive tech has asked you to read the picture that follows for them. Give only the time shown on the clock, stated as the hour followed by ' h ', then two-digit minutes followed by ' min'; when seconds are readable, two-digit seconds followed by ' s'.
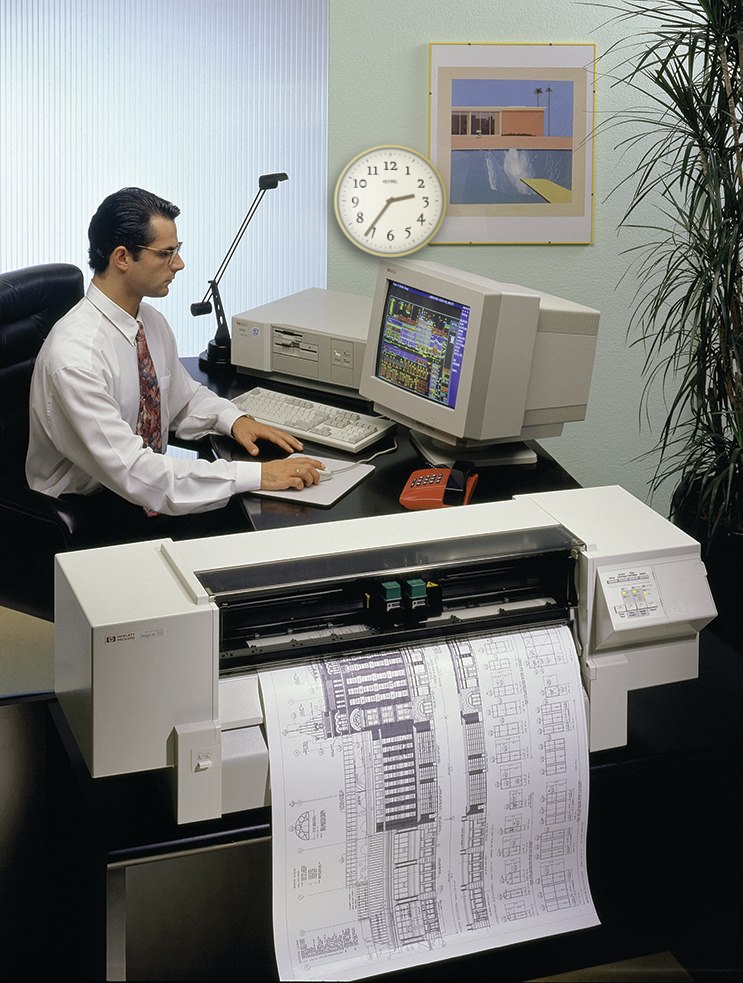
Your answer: 2 h 36 min
